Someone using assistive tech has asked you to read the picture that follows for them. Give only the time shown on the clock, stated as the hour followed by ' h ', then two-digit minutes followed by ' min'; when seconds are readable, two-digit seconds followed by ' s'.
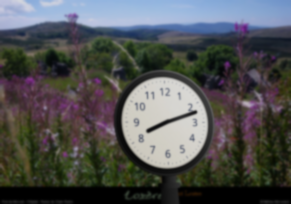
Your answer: 8 h 12 min
